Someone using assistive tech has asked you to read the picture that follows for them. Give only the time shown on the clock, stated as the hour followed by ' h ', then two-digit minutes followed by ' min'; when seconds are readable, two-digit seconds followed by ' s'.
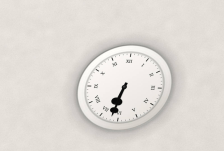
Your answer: 6 h 32 min
